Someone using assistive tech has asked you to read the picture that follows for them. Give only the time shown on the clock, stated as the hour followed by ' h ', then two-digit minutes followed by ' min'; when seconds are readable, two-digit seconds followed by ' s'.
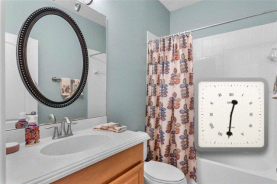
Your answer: 12 h 31 min
